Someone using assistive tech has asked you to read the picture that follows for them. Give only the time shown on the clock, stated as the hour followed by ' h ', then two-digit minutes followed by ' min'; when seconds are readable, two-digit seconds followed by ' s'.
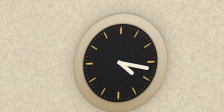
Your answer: 4 h 17 min
